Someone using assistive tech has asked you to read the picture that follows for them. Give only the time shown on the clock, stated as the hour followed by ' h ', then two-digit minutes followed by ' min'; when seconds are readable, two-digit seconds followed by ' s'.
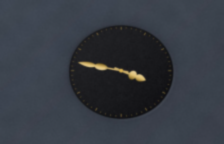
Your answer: 3 h 47 min
